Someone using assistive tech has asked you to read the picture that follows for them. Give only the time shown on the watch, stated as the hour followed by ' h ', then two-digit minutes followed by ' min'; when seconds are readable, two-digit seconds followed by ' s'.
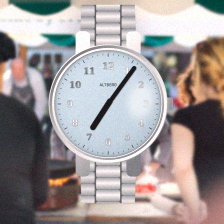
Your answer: 7 h 06 min
